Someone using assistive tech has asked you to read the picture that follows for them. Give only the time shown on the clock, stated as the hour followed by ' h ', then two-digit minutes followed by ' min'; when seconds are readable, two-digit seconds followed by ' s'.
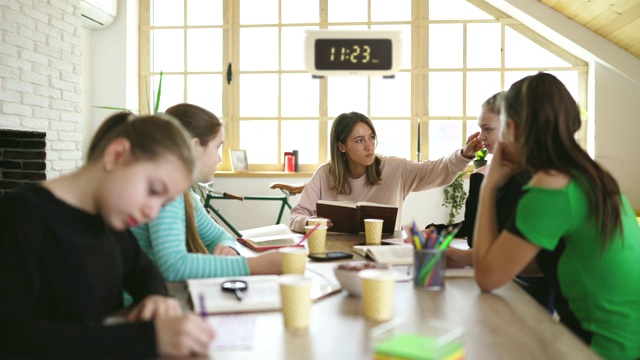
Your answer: 11 h 23 min
